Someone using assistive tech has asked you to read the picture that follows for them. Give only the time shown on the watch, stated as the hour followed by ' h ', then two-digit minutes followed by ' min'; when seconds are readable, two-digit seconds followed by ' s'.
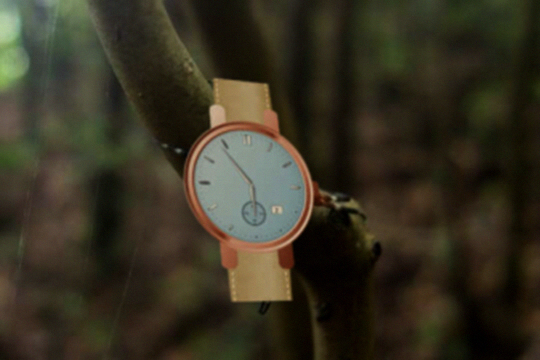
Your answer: 5 h 54 min
